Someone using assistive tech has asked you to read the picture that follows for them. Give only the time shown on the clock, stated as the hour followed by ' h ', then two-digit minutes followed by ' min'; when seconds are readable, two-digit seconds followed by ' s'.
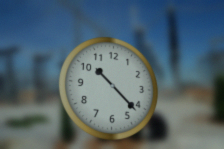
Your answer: 10 h 22 min
